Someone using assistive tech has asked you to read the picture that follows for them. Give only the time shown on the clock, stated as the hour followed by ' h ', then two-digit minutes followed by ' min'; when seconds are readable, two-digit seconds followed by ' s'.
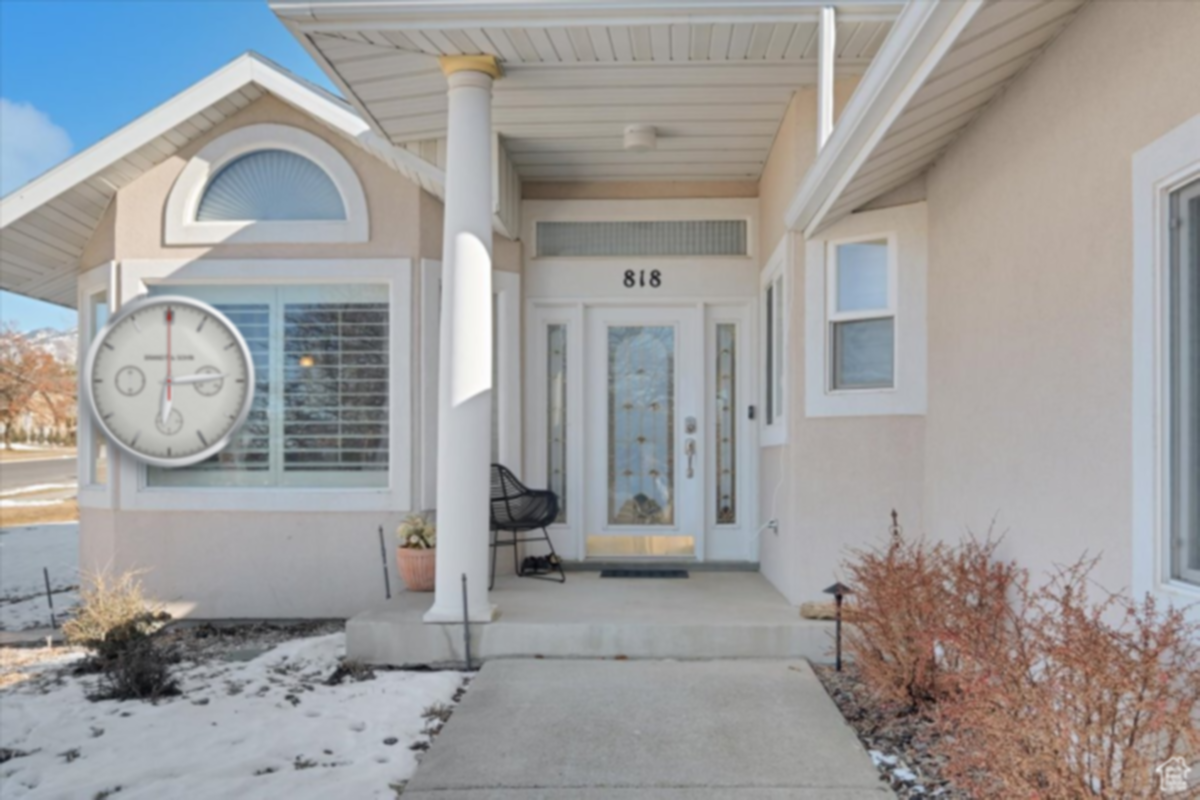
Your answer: 6 h 14 min
